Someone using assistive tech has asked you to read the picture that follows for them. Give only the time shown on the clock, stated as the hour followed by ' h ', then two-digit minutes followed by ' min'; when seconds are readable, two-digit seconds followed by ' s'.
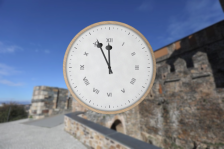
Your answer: 11 h 56 min
